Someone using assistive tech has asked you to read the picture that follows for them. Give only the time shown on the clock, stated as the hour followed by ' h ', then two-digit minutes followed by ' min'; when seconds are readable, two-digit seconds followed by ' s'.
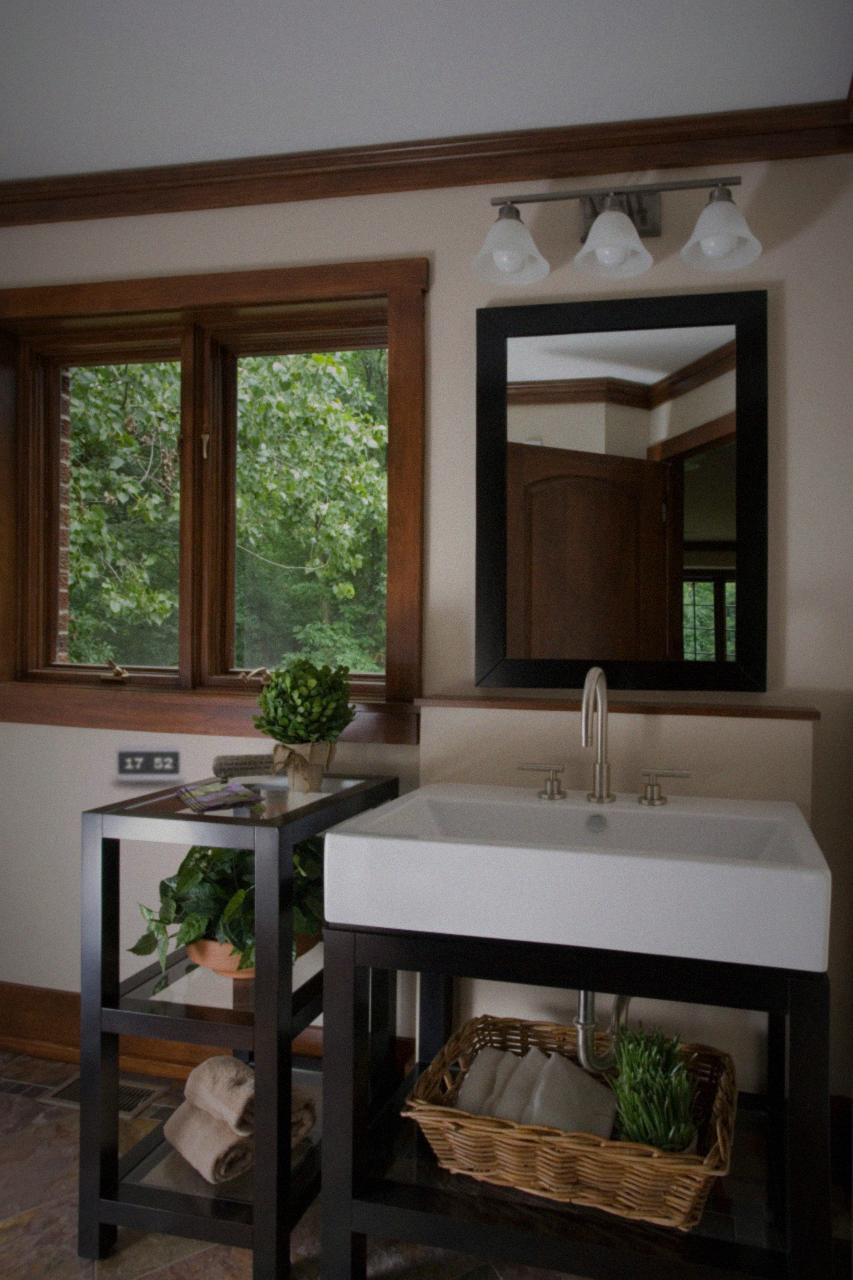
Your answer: 17 h 52 min
